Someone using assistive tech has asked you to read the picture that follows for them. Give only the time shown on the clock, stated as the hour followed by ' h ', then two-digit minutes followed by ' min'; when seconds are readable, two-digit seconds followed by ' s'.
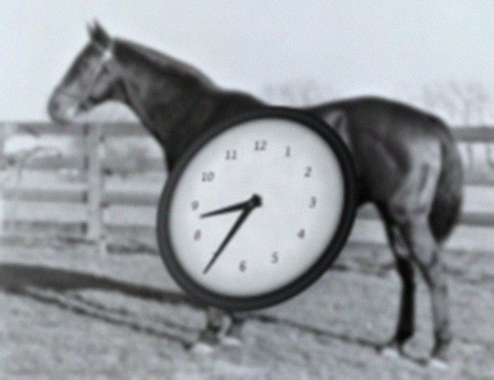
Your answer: 8 h 35 min
